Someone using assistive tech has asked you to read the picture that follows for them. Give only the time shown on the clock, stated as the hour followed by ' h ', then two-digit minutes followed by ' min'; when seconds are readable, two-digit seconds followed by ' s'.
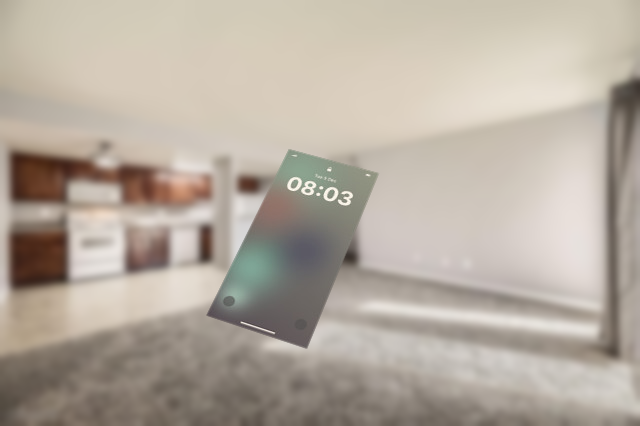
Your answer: 8 h 03 min
